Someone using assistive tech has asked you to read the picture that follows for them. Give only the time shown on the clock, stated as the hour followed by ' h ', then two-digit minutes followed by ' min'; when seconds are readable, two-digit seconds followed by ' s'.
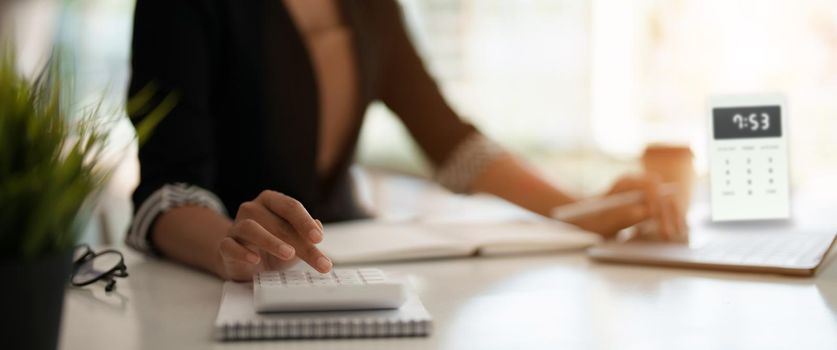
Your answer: 7 h 53 min
